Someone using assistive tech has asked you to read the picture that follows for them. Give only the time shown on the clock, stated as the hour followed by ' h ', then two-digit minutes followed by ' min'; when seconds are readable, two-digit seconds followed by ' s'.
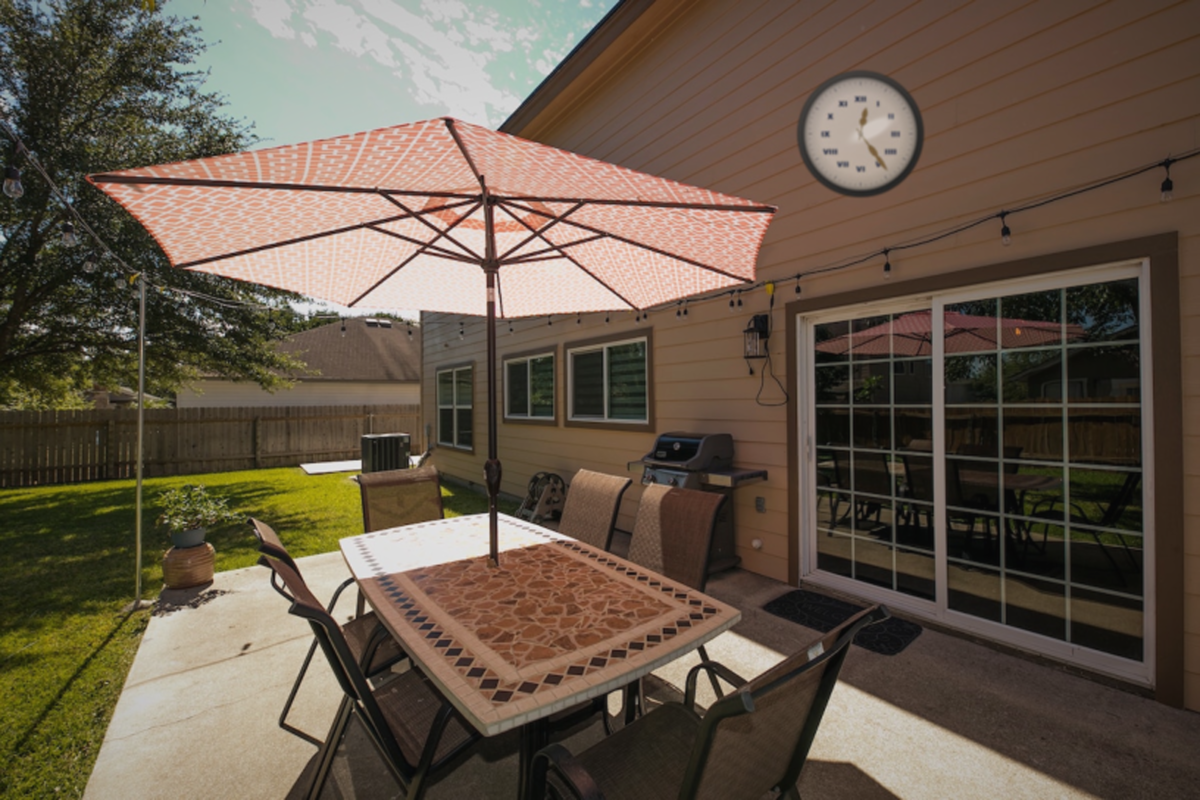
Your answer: 12 h 24 min
